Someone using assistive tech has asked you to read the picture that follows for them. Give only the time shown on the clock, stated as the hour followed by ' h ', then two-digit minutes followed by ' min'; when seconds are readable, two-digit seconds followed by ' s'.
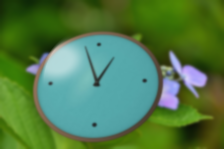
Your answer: 12 h 57 min
